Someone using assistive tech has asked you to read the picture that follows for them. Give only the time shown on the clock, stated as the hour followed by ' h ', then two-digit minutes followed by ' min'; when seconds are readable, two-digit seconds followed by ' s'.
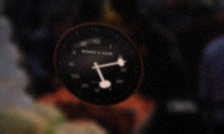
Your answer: 5 h 12 min
